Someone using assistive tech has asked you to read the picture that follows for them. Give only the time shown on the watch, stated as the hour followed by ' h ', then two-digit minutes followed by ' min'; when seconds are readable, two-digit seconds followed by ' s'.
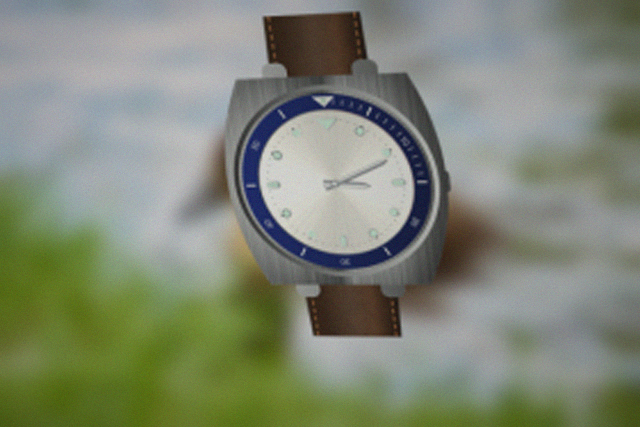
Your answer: 3 h 11 min
